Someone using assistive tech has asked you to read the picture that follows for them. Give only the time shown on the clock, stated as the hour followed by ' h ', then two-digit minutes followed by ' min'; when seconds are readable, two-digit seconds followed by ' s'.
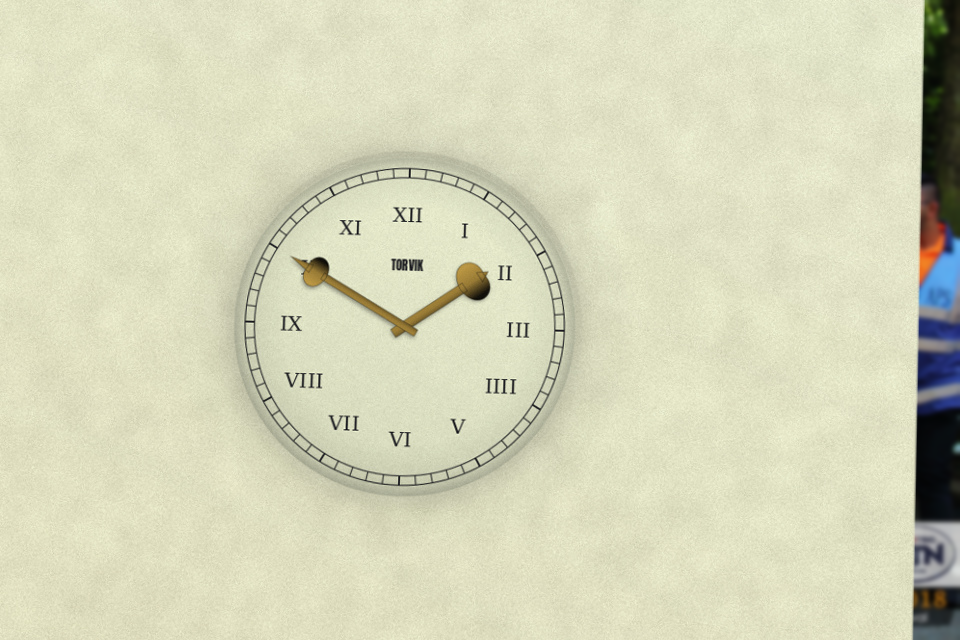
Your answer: 1 h 50 min
